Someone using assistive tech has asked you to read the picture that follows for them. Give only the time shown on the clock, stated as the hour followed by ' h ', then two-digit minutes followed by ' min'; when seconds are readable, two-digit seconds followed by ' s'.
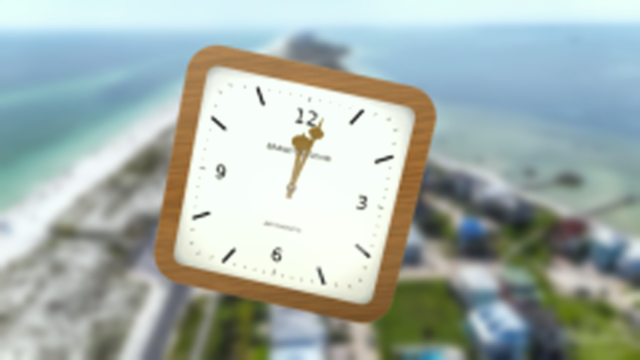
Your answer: 12 h 02 min
